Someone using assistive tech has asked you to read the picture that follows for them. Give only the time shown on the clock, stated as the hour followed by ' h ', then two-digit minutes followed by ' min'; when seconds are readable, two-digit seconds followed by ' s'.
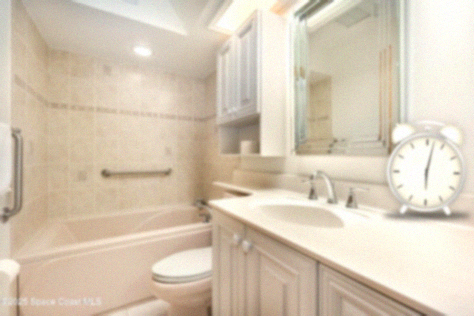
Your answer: 6 h 02 min
